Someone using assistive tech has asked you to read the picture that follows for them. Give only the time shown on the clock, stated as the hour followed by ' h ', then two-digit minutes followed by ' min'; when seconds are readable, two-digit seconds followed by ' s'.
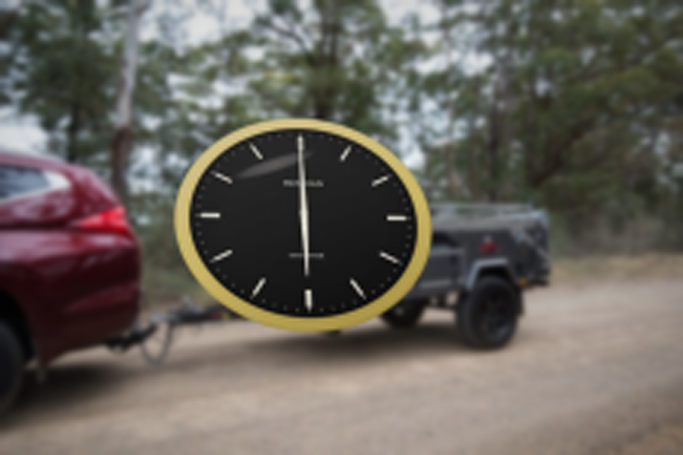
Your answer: 6 h 00 min
